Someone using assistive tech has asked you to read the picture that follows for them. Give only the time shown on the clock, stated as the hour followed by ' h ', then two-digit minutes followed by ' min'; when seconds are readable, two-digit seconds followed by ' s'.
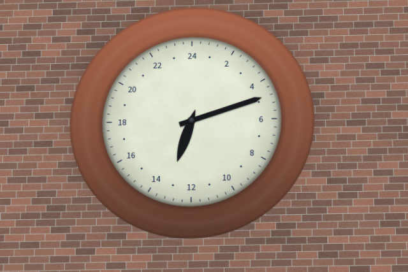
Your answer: 13 h 12 min
